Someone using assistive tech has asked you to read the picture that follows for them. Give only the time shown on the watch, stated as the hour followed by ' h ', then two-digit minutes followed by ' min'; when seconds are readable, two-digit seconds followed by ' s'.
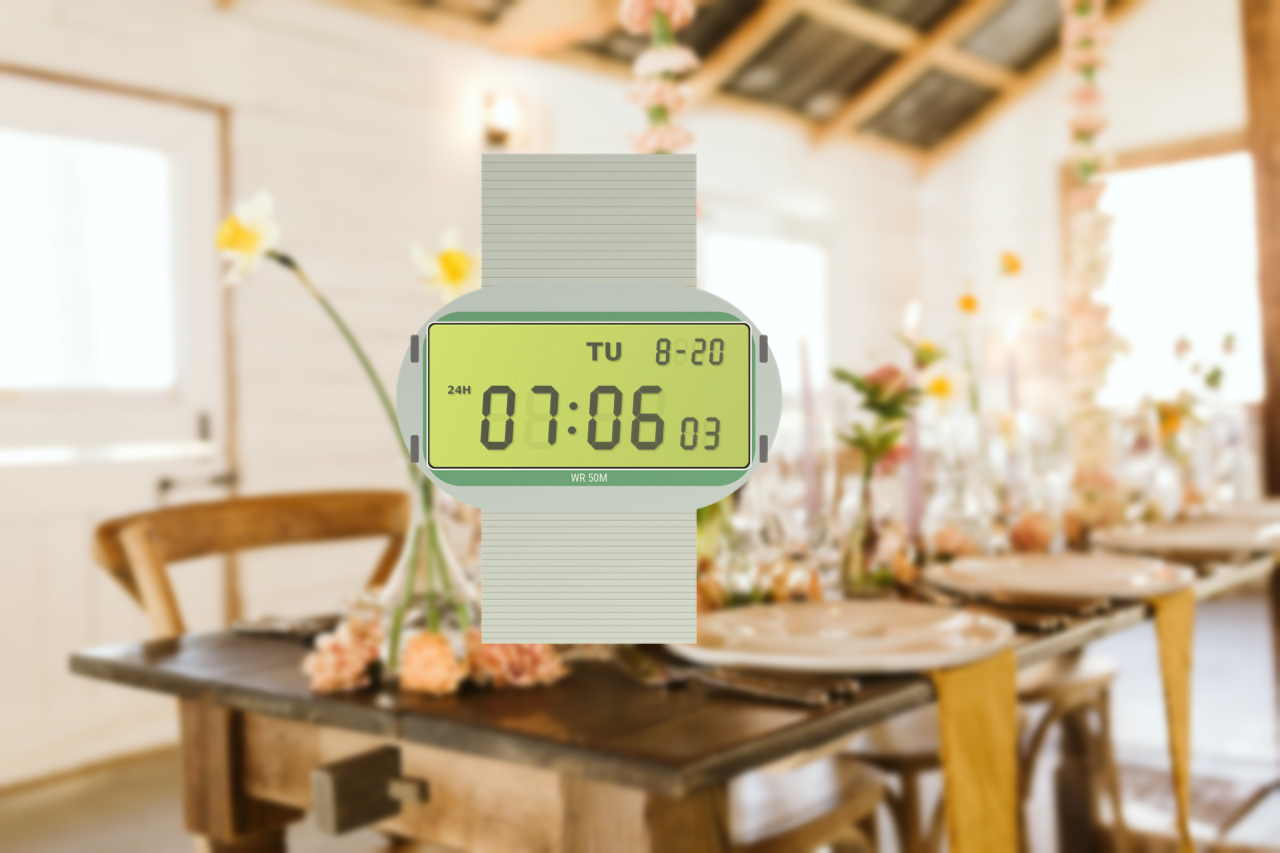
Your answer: 7 h 06 min 03 s
